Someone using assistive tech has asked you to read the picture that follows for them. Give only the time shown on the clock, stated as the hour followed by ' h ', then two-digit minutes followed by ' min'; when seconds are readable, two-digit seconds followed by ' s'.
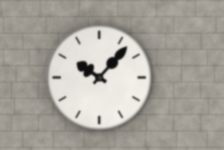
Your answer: 10 h 07 min
